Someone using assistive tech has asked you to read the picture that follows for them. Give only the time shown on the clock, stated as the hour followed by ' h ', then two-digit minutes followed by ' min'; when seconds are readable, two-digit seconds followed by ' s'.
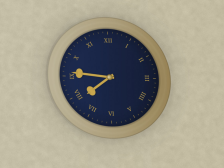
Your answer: 7 h 46 min
